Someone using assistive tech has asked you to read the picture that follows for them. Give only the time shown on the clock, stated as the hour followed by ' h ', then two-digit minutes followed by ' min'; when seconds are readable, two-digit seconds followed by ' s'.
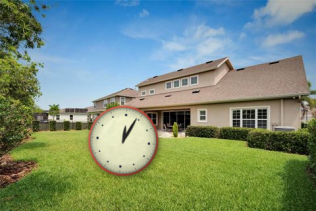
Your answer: 12 h 04 min
